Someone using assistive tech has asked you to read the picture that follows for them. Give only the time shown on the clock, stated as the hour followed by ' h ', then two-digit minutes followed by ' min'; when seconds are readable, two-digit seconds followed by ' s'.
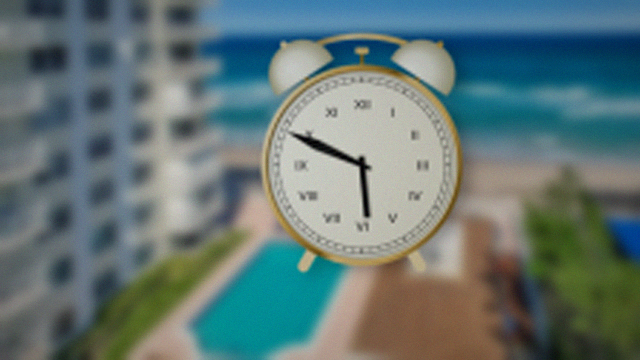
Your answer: 5 h 49 min
